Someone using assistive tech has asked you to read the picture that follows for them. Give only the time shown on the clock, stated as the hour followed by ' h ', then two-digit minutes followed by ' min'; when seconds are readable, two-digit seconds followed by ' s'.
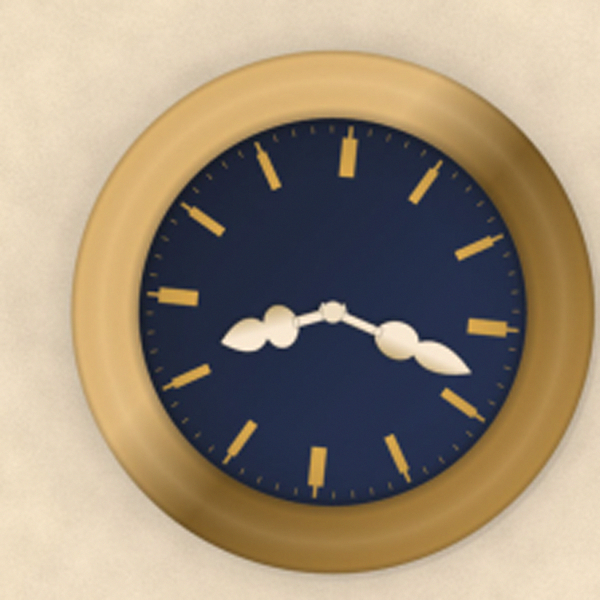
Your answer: 8 h 18 min
